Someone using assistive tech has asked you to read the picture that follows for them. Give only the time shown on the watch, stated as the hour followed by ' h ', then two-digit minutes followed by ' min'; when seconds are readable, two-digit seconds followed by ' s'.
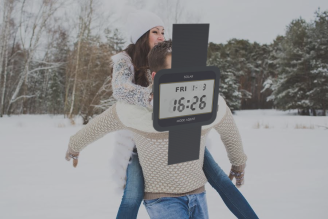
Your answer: 16 h 26 min
